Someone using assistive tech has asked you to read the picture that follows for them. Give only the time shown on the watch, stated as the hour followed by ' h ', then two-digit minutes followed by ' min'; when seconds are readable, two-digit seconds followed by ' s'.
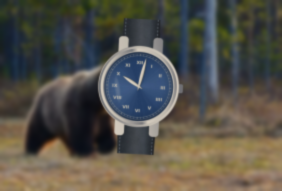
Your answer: 10 h 02 min
